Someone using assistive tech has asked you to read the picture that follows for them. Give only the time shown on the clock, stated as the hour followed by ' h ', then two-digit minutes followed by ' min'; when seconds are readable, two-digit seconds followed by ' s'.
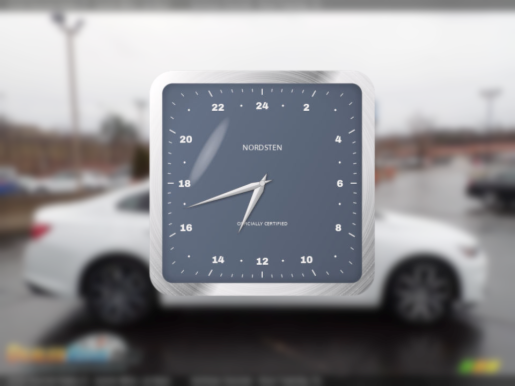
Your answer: 13 h 42 min
